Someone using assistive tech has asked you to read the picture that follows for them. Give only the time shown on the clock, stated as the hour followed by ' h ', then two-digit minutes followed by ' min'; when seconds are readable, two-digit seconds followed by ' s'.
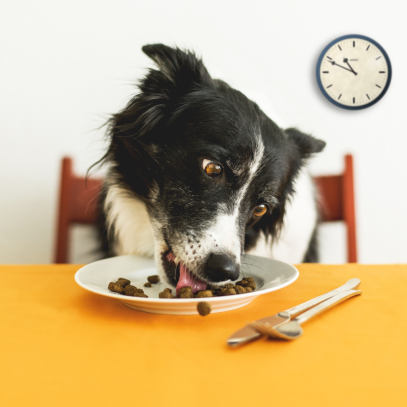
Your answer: 10 h 49 min
